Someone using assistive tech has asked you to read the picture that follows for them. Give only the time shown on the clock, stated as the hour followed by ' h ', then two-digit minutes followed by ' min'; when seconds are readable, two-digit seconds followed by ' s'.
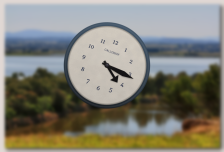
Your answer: 4 h 16 min
